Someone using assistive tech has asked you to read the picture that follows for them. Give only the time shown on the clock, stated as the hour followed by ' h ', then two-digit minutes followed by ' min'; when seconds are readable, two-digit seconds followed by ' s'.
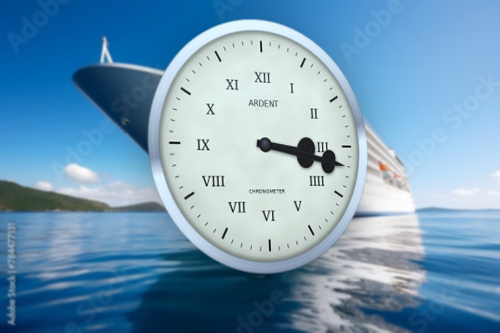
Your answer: 3 h 17 min
